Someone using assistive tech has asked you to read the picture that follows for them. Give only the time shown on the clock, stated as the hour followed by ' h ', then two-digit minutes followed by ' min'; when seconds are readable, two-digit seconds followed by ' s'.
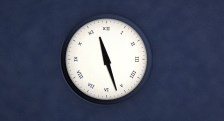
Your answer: 11 h 27 min
